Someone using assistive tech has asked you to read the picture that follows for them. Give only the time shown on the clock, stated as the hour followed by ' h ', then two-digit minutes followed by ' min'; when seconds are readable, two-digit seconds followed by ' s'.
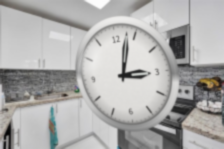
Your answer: 3 h 03 min
